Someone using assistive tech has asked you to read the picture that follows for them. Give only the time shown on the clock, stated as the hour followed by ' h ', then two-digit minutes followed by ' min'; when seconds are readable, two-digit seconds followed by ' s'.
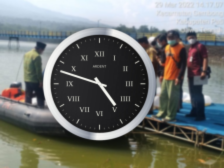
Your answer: 4 h 48 min
